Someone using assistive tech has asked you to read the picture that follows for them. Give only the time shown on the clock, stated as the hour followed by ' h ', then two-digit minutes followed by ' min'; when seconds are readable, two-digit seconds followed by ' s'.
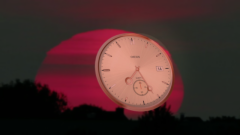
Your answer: 7 h 26 min
